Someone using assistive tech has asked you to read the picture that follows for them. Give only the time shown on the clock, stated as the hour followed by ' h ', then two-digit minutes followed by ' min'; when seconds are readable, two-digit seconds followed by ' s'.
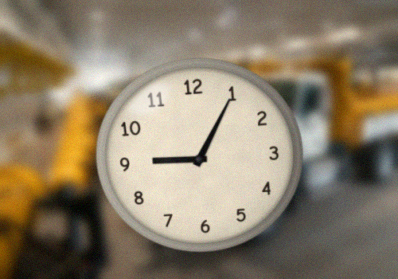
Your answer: 9 h 05 min
